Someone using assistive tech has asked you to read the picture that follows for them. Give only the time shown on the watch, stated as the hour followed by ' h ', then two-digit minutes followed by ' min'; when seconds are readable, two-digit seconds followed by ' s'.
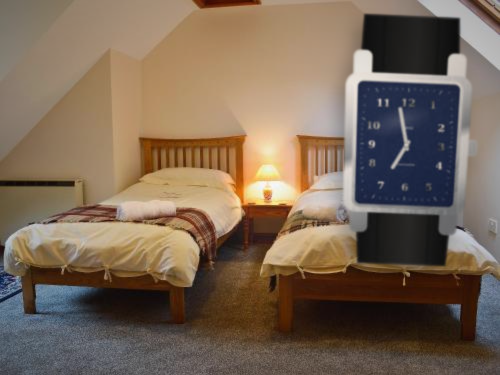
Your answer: 6 h 58 min
